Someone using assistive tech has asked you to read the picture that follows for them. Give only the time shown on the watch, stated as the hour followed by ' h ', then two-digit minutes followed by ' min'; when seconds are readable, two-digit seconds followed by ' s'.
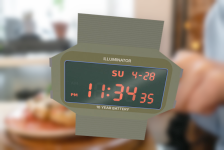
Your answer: 11 h 34 min 35 s
